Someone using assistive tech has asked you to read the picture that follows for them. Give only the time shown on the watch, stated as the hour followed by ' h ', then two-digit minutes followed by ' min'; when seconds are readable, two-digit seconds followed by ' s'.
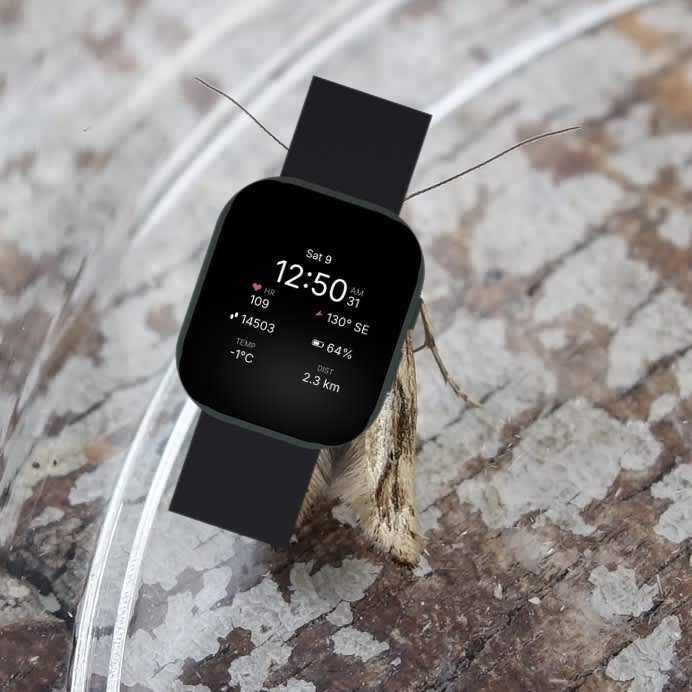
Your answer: 12 h 50 min 31 s
